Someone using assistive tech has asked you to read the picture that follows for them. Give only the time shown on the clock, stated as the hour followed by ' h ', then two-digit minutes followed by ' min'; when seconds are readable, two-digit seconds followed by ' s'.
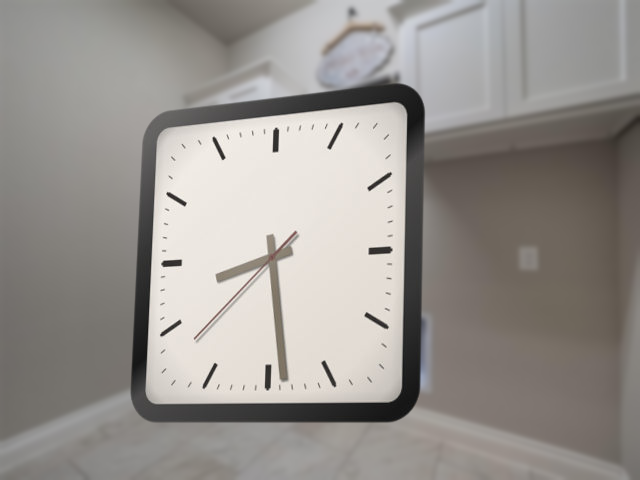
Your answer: 8 h 28 min 38 s
